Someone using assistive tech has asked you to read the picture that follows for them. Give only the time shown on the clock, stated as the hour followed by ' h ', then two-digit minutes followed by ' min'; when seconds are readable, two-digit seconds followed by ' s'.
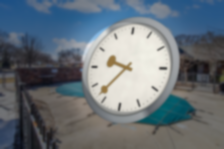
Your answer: 9 h 37 min
